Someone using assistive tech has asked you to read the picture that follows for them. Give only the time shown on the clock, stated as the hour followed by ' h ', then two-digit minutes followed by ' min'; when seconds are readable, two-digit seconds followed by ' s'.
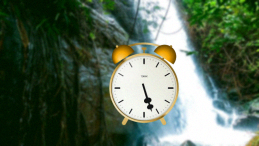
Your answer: 5 h 27 min
